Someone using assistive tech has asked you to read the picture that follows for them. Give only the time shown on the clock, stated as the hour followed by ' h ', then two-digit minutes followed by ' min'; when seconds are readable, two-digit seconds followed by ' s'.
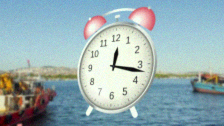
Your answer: 12 h 17 min
